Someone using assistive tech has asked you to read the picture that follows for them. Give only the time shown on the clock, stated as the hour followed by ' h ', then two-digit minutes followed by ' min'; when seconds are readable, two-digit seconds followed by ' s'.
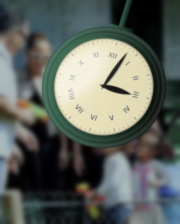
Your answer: 3 h 03 min
